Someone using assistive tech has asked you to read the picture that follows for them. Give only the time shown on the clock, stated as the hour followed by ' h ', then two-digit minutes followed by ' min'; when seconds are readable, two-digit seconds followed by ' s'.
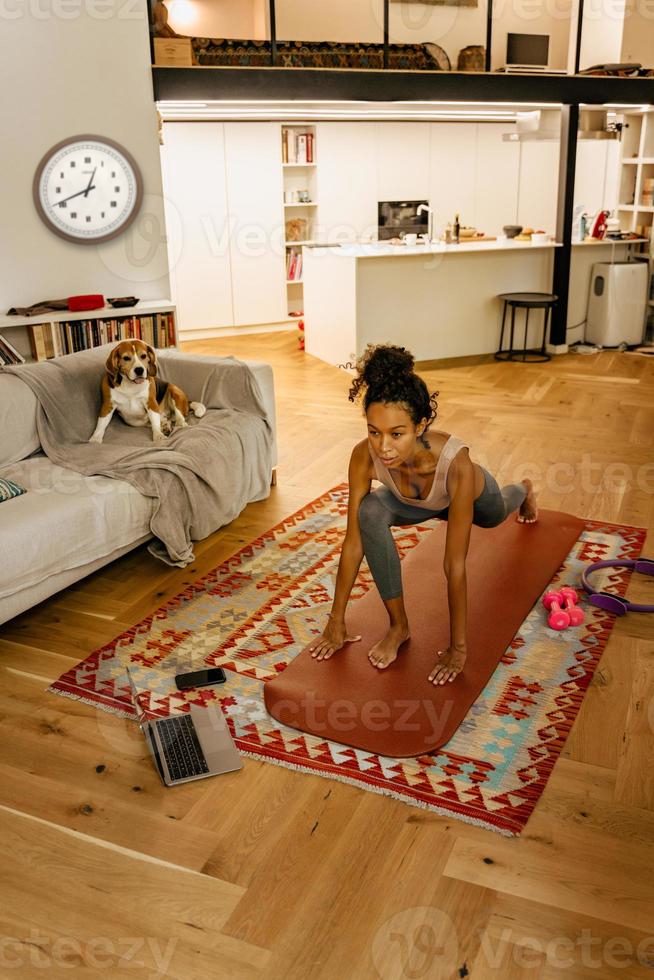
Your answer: 12 h 41 min
